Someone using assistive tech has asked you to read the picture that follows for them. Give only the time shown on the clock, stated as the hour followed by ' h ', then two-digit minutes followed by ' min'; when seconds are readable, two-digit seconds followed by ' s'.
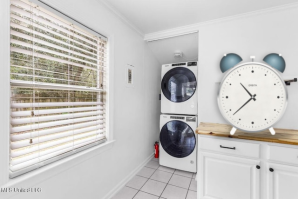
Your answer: 10 h 38 min
